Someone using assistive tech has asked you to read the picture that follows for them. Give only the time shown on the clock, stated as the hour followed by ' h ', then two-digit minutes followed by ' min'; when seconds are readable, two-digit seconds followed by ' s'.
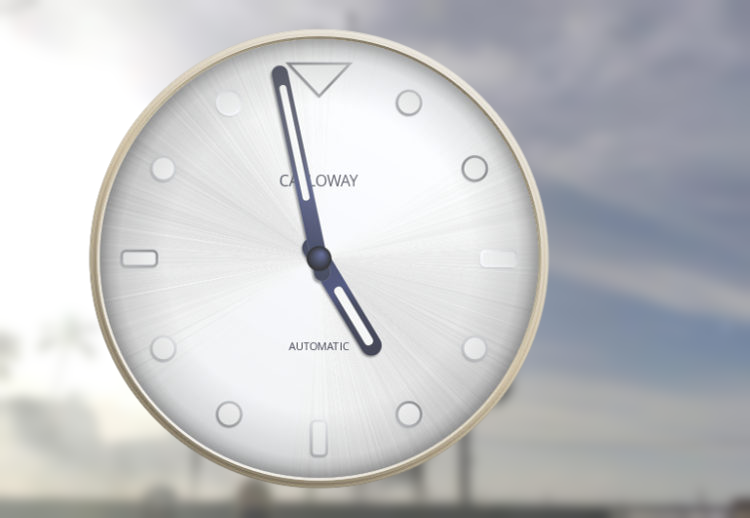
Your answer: 4 h 58 min
